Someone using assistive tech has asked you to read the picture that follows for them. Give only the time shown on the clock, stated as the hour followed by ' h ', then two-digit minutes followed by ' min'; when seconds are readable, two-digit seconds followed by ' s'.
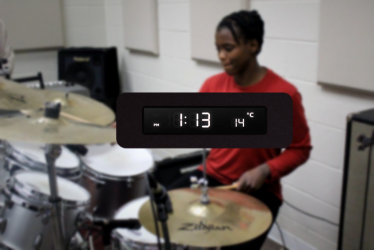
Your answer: 1 h 13 min
